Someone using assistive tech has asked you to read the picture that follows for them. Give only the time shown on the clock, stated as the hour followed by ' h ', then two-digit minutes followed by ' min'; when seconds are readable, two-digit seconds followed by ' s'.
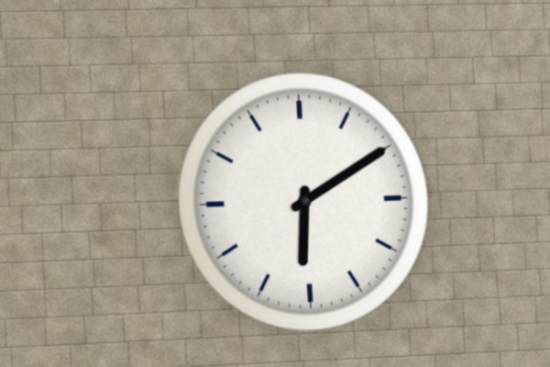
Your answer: 6 h 10 min
